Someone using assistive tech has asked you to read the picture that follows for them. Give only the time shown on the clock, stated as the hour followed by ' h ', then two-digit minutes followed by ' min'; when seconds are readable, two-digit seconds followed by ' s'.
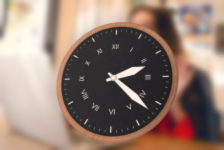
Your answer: 2 h 22 min
